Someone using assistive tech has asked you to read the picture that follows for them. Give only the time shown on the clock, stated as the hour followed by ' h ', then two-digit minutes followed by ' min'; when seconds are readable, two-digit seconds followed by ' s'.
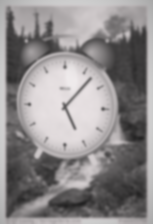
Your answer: 5 h 07 min
